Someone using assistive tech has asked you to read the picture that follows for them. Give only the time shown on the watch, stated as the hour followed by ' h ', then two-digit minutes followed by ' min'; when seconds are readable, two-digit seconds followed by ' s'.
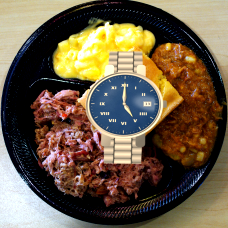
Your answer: 5 h 00 min
